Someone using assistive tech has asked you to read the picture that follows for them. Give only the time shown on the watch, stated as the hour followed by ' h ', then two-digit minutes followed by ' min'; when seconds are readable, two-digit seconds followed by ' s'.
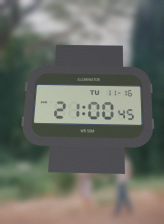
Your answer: 21 h 00 min 45 s
